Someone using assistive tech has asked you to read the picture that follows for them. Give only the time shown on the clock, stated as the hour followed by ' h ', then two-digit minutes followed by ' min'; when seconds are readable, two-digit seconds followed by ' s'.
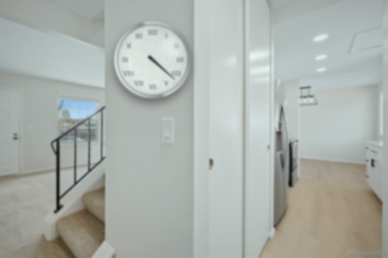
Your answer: 4 h 22 min
